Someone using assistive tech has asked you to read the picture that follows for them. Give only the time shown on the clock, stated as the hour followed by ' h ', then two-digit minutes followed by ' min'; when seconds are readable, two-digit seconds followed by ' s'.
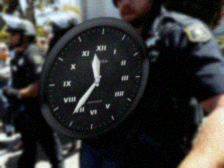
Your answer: 11 h 36 min
